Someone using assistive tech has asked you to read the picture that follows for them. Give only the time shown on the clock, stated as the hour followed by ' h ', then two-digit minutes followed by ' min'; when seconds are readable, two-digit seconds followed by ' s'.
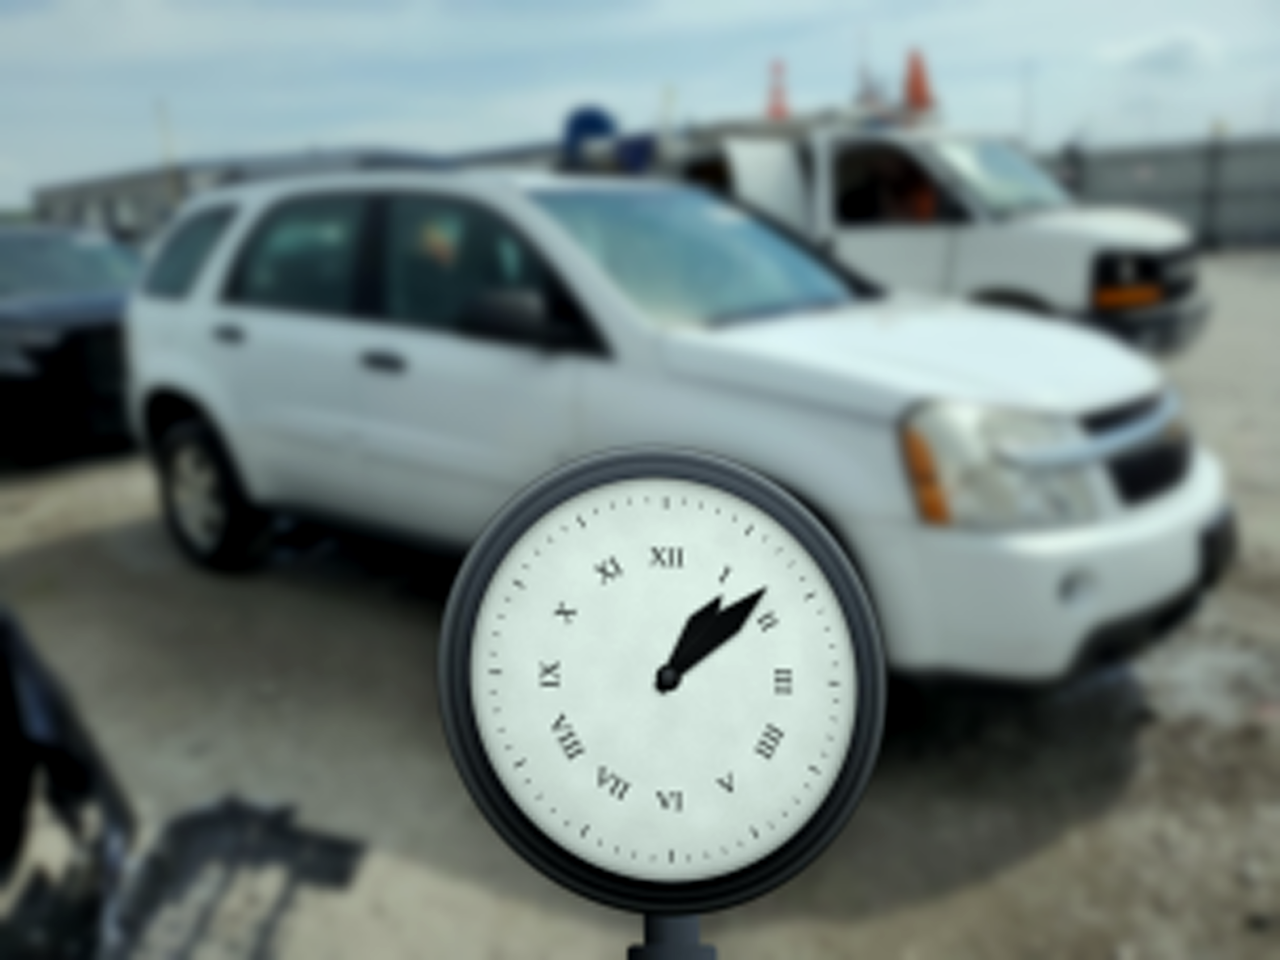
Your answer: 1 h 08 min
